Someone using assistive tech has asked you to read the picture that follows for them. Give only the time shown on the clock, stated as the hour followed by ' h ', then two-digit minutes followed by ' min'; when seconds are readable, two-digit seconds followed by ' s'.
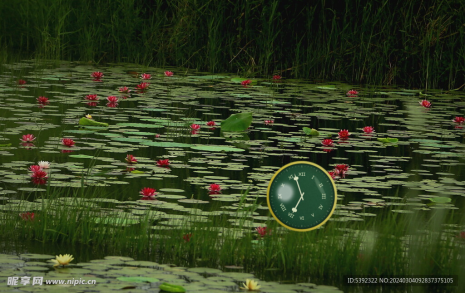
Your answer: 6 h 57 min
